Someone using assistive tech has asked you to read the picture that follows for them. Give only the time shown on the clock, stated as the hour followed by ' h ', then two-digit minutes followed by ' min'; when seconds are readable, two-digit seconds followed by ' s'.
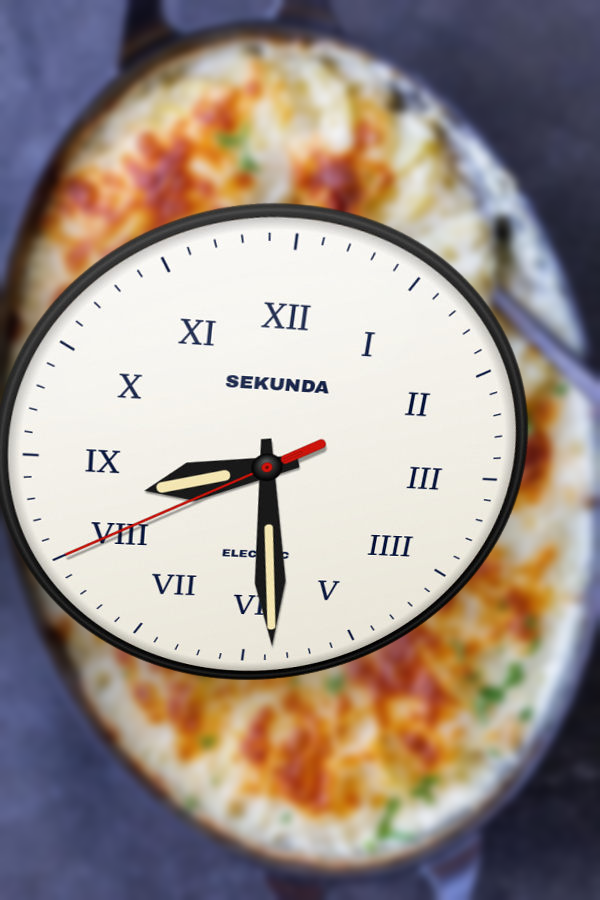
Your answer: 8 h 28 min 40 s
